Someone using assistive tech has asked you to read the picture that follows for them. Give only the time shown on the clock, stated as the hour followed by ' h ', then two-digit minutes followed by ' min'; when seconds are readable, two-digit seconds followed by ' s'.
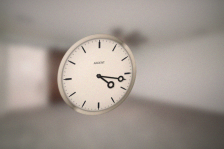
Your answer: 4 h 17 min
